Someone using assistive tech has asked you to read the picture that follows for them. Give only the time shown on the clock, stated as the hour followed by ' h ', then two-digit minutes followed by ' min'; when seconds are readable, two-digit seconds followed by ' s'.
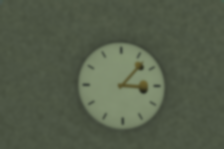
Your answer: 3 h 07 min
